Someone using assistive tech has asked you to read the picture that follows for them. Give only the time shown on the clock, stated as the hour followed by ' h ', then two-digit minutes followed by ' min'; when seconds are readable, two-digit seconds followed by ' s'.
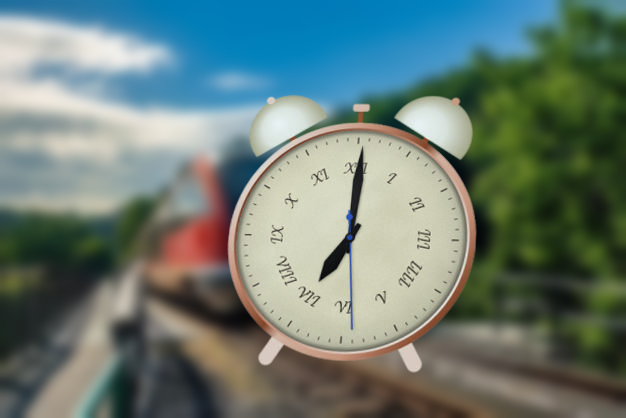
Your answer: 7 h 00 min 29 s
